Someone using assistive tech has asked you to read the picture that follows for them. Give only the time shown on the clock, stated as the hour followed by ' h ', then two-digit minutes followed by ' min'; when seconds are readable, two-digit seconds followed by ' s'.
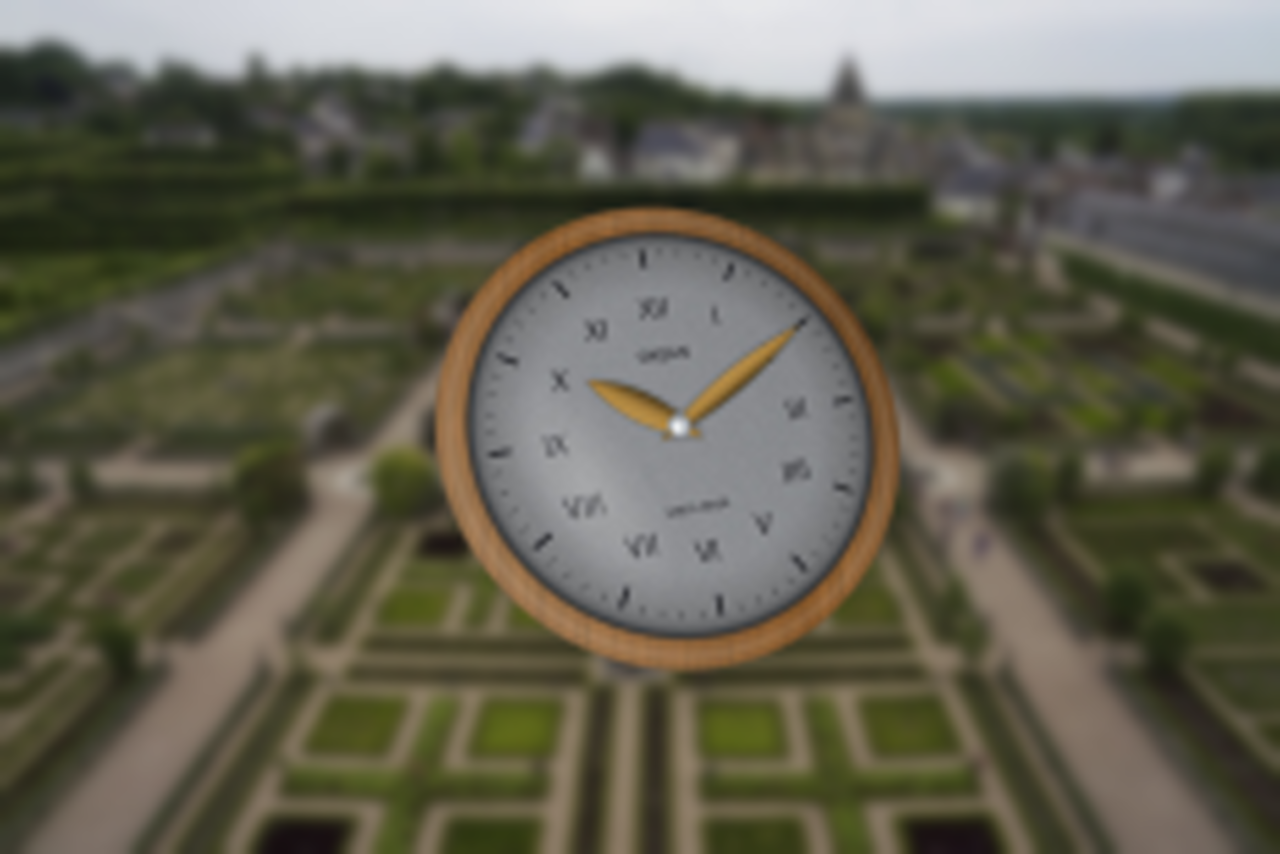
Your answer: 10 h 10 min
